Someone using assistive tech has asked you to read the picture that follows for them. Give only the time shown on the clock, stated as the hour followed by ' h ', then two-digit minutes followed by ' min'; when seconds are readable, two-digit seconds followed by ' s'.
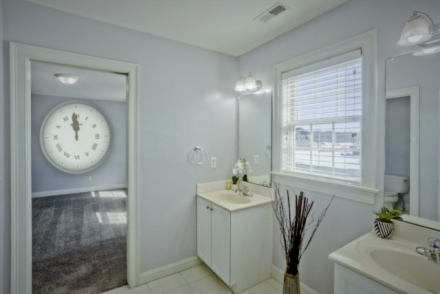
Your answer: 11 h 59 min
